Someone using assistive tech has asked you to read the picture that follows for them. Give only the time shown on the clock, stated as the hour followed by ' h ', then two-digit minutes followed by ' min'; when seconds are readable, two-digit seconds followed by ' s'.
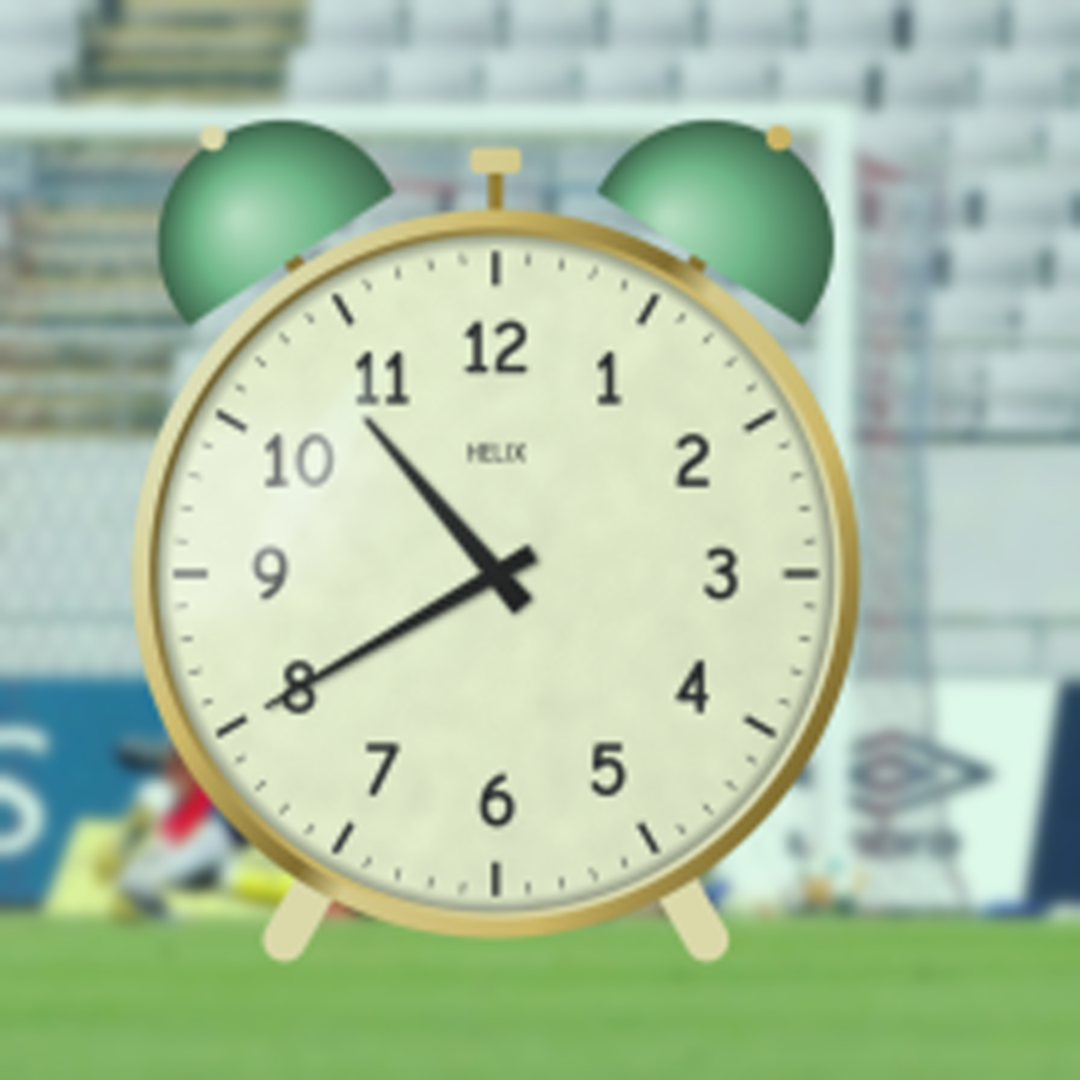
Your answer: 10 h 40 min
